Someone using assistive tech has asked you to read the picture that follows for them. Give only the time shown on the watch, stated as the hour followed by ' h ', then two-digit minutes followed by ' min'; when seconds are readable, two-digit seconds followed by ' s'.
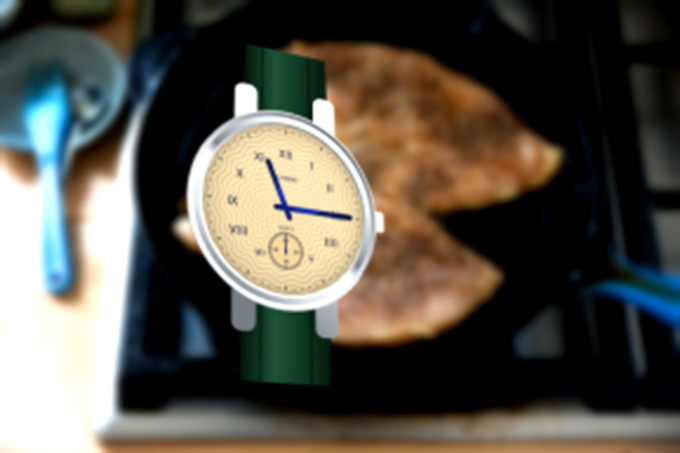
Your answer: 11 h 15 min
